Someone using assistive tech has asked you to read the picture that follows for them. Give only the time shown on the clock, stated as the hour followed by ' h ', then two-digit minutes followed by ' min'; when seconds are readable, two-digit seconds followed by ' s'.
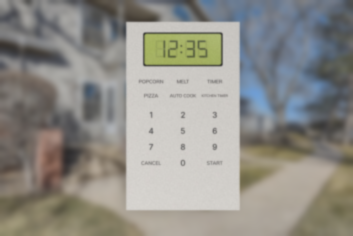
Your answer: 12 h 35 min
